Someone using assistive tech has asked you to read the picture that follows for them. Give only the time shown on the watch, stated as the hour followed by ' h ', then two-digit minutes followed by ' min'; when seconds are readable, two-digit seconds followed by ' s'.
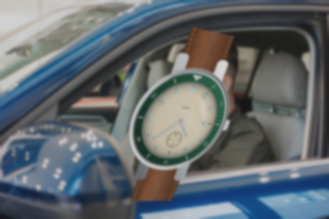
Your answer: 4 h 38 min
